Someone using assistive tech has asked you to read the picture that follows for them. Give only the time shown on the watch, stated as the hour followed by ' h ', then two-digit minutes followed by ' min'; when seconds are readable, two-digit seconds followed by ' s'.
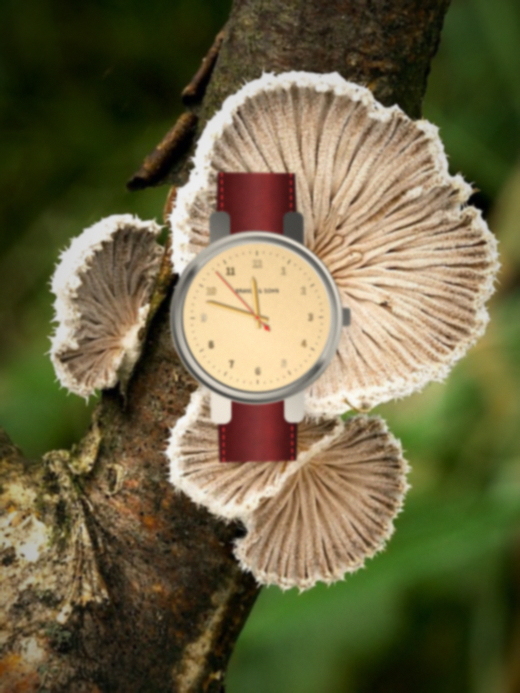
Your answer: 11 h 47 min 53 s
